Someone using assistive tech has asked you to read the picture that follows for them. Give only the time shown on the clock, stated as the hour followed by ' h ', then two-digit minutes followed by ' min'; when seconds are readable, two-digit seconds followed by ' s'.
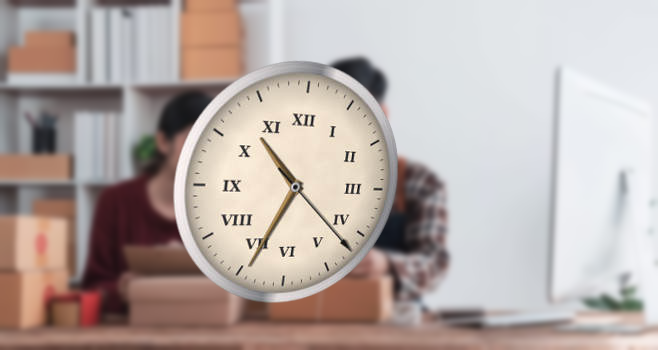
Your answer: 10 h 34 min 22 s
